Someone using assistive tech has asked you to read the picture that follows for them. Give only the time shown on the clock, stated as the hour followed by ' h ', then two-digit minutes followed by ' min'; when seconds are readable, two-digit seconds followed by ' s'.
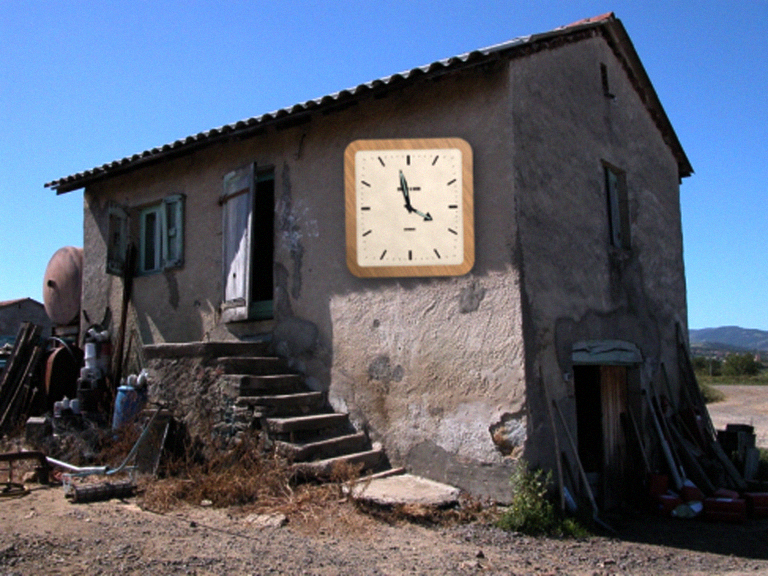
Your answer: 3 h 58 min
